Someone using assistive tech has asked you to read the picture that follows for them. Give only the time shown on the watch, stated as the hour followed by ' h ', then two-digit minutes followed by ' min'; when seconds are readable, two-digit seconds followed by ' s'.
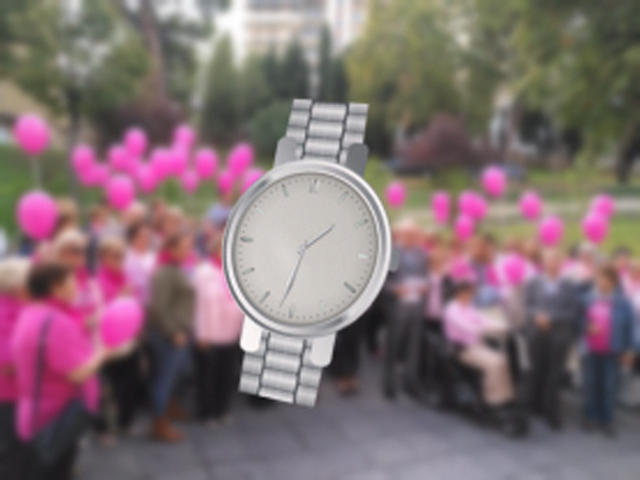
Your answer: 1 h 32 min
